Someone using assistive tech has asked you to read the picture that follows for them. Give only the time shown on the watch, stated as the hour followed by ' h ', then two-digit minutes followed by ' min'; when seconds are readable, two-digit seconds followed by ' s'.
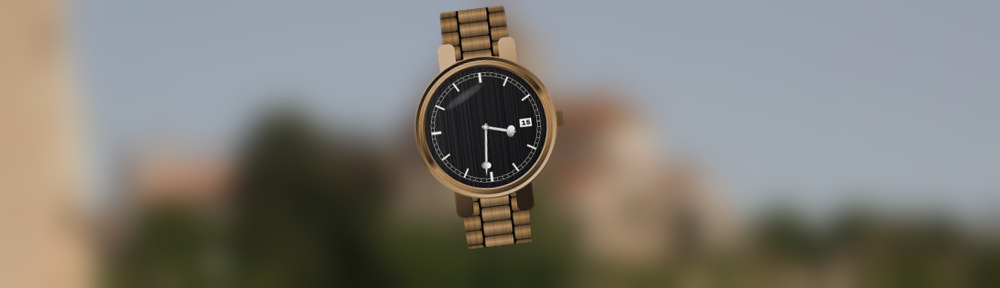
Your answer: 3 h 31 min
